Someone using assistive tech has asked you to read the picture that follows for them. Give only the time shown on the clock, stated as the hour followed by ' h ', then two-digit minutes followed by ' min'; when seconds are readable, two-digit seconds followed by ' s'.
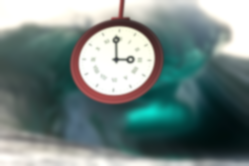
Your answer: 2 h 59 min
